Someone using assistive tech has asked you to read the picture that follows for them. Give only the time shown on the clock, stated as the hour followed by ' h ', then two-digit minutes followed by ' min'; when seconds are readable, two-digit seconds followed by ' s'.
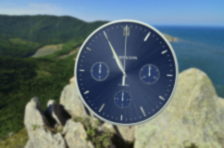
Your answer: 10 h 55 min
